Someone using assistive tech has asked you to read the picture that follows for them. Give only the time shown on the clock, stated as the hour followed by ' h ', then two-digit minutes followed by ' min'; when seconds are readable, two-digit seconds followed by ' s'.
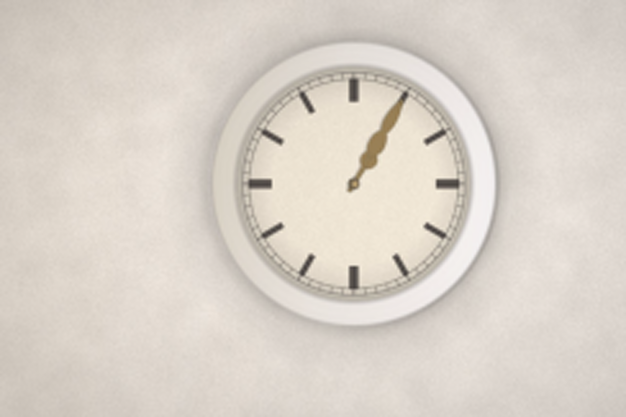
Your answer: 1 h 05 min
